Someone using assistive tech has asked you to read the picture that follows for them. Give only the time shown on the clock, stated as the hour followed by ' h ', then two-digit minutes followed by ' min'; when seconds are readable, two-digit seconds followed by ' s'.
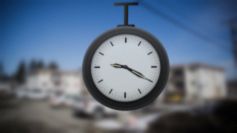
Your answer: 9 h 20 min
